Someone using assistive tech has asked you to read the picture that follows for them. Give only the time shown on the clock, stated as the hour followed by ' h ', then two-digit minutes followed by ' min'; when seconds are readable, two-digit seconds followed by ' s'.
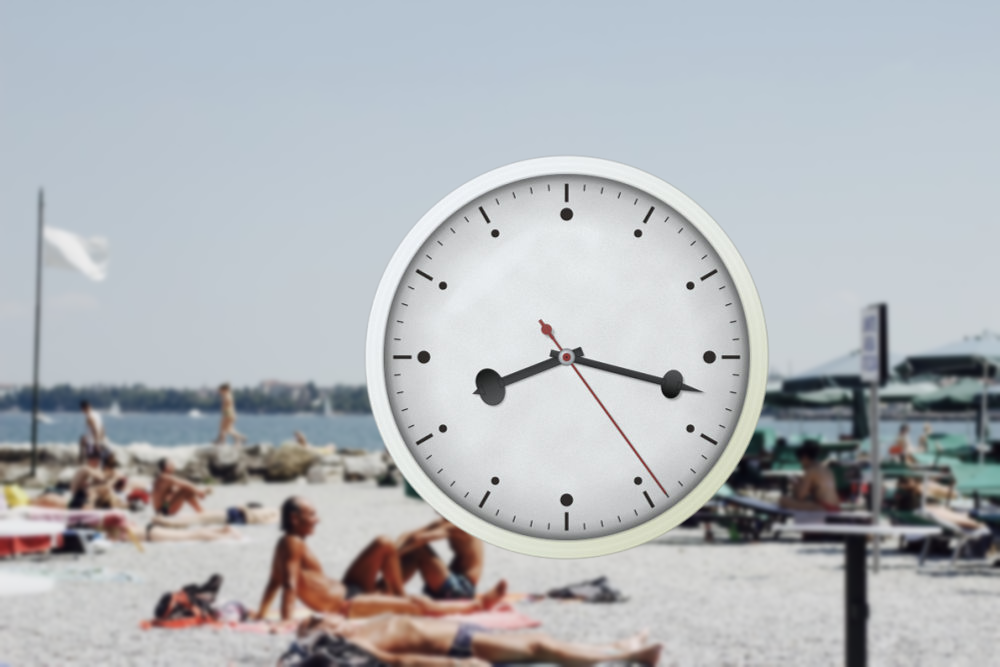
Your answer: 8 h 17 min 24 s
